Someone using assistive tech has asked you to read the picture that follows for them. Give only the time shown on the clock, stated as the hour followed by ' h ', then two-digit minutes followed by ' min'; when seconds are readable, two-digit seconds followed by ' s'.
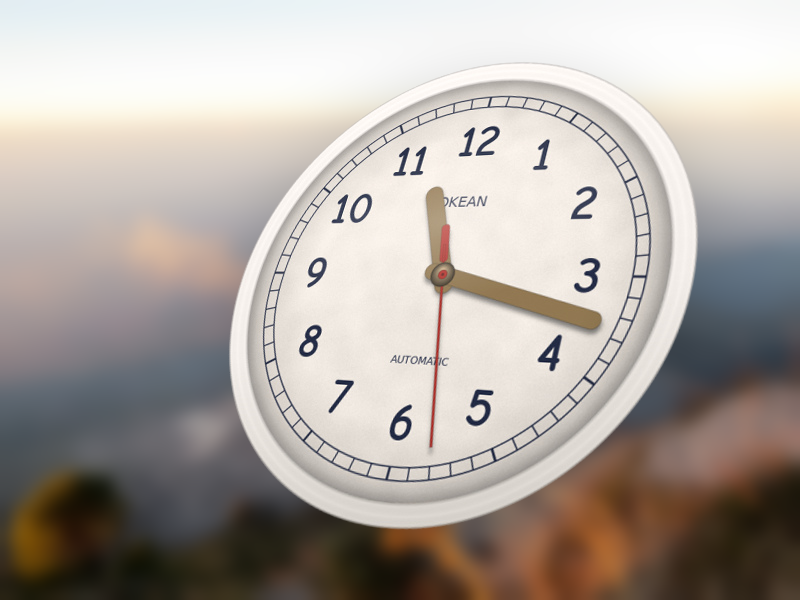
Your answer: 11 h 17 min 28 s
